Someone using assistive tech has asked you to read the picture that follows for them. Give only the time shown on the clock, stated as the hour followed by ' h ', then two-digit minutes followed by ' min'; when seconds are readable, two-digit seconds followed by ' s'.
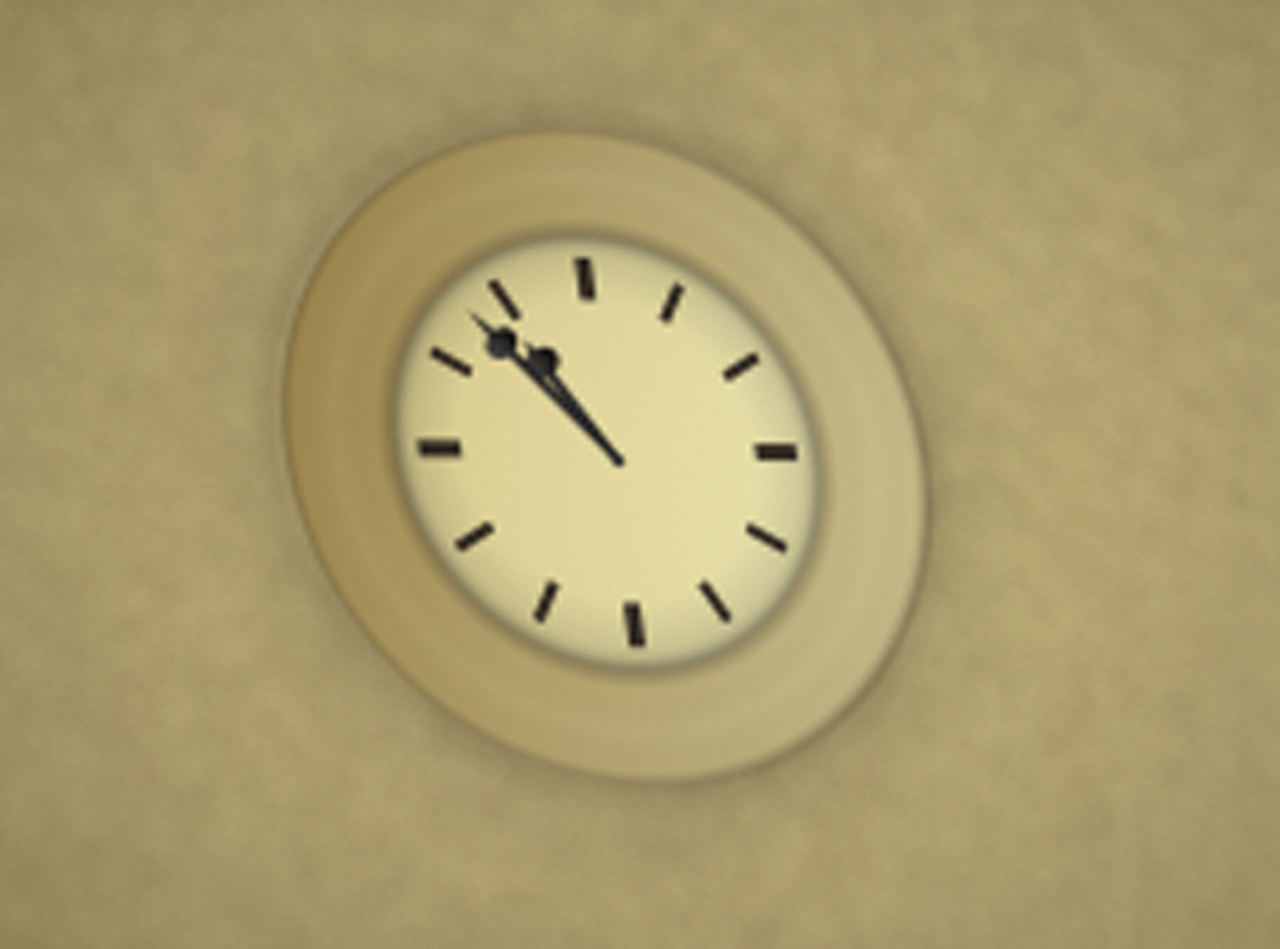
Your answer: 10 h 53 min
